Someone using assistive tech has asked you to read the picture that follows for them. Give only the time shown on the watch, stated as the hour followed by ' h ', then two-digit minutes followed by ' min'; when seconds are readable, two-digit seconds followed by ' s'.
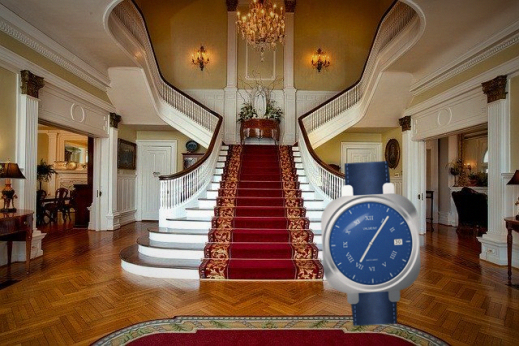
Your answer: 7 h 06 min
